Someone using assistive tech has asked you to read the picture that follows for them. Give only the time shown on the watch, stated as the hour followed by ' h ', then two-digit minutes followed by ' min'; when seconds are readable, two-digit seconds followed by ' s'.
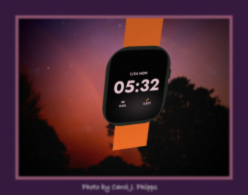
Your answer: 5 h 32 min
